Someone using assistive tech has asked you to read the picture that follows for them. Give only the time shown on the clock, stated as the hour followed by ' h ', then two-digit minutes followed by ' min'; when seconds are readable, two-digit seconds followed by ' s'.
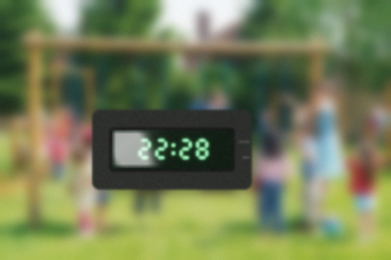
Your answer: 22 h 28 min
